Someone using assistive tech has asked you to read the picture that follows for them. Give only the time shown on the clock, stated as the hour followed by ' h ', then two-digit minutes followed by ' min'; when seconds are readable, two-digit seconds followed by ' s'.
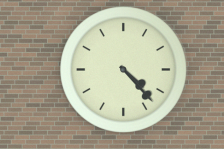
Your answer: 4 h 23 min
